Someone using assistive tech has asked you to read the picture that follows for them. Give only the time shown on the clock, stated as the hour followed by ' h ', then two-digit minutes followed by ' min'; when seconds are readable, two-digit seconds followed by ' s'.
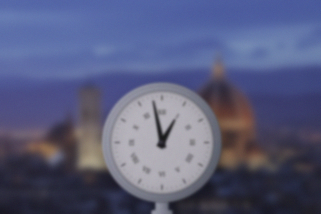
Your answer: 12 h 58 min
